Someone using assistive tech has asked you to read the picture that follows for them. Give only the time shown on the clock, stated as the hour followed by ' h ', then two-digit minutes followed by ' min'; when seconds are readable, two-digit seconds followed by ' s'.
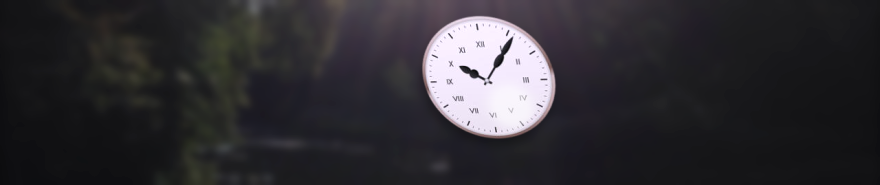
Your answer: 10 h 06 min
